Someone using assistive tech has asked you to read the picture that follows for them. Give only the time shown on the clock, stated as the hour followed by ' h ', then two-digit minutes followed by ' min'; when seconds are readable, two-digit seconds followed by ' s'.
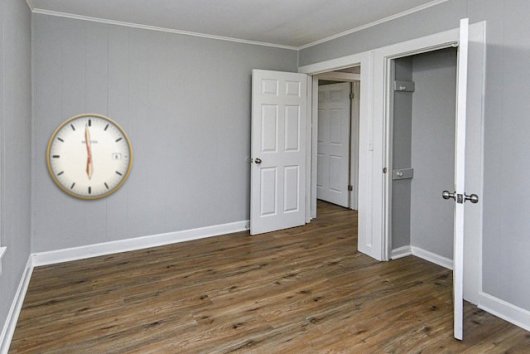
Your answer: 5 h 59 min
